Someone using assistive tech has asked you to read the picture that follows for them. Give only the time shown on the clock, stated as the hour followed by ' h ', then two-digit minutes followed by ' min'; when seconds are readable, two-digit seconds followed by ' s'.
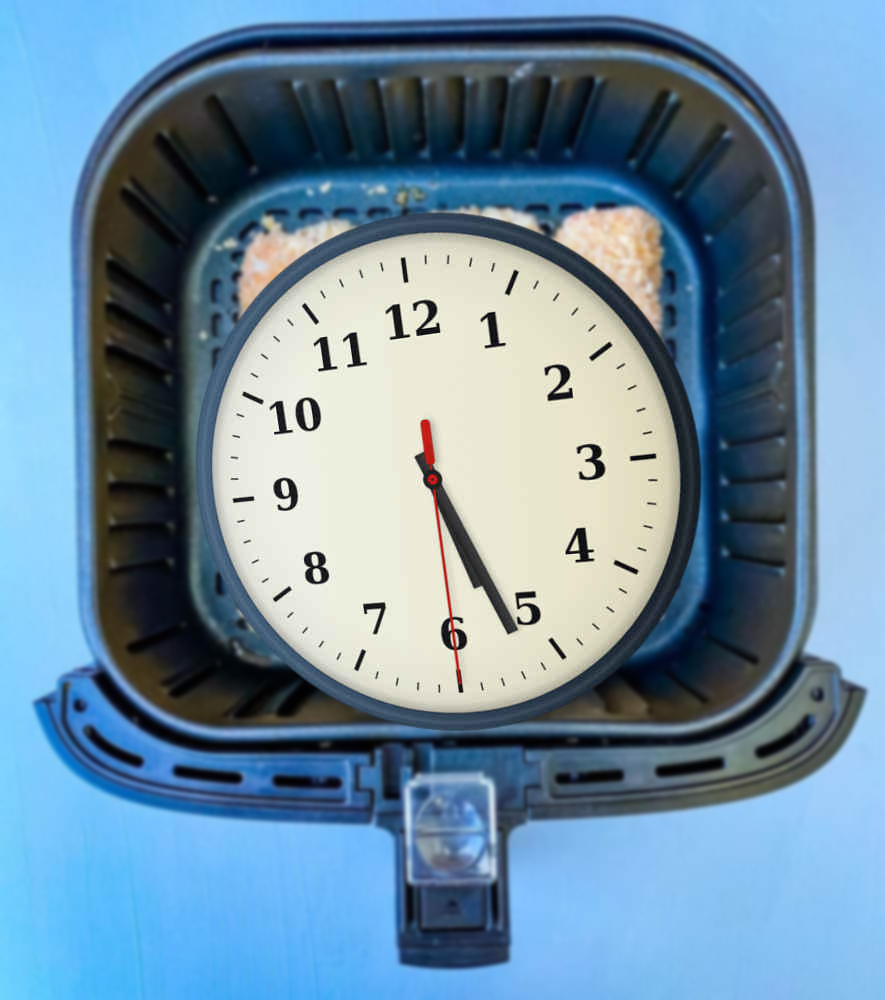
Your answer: 5 h 26 min 30 s
